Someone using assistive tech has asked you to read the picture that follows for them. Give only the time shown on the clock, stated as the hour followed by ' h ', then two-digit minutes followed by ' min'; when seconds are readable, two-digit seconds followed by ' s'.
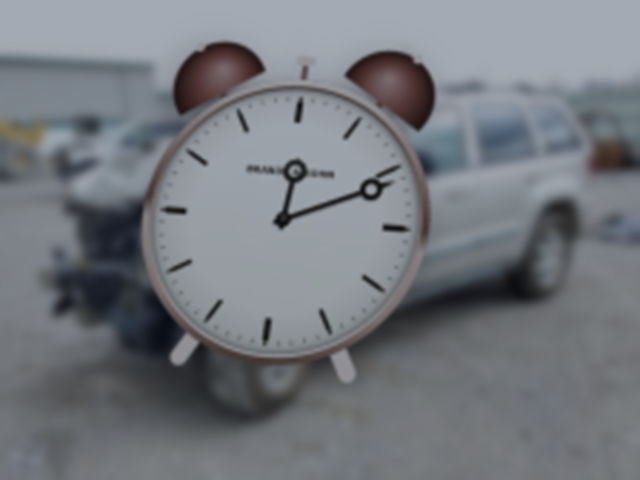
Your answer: 12 h 11 min
